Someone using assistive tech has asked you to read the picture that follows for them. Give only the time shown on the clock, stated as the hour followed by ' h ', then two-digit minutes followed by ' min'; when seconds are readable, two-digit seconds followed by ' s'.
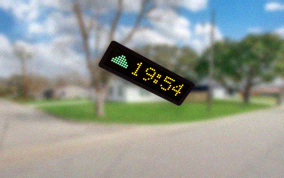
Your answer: 19 h 54 min
